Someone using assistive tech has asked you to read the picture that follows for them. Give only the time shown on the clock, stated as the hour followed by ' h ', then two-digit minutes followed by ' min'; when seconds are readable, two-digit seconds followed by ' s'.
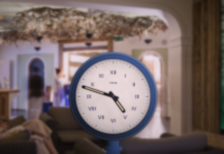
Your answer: 4 h 48 min
